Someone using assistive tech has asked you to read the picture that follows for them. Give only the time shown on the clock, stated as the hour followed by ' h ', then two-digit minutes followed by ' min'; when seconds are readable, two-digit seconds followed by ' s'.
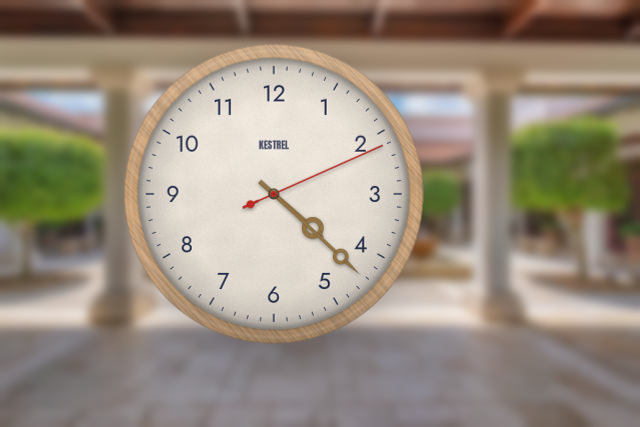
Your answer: 4 h 22 min 11 s
